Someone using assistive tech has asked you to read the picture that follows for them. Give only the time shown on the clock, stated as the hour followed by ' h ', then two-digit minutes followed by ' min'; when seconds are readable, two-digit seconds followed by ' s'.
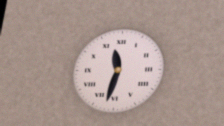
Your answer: 11 h 32 min
